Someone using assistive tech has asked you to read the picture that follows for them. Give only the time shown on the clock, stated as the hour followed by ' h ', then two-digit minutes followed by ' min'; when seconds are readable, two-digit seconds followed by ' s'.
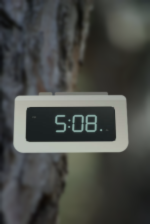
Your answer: 5 h 08 min
